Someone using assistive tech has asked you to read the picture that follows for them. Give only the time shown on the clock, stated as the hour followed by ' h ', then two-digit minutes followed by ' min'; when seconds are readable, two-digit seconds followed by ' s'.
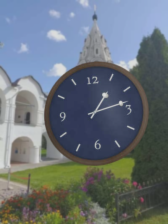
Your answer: 1 h 13 min
